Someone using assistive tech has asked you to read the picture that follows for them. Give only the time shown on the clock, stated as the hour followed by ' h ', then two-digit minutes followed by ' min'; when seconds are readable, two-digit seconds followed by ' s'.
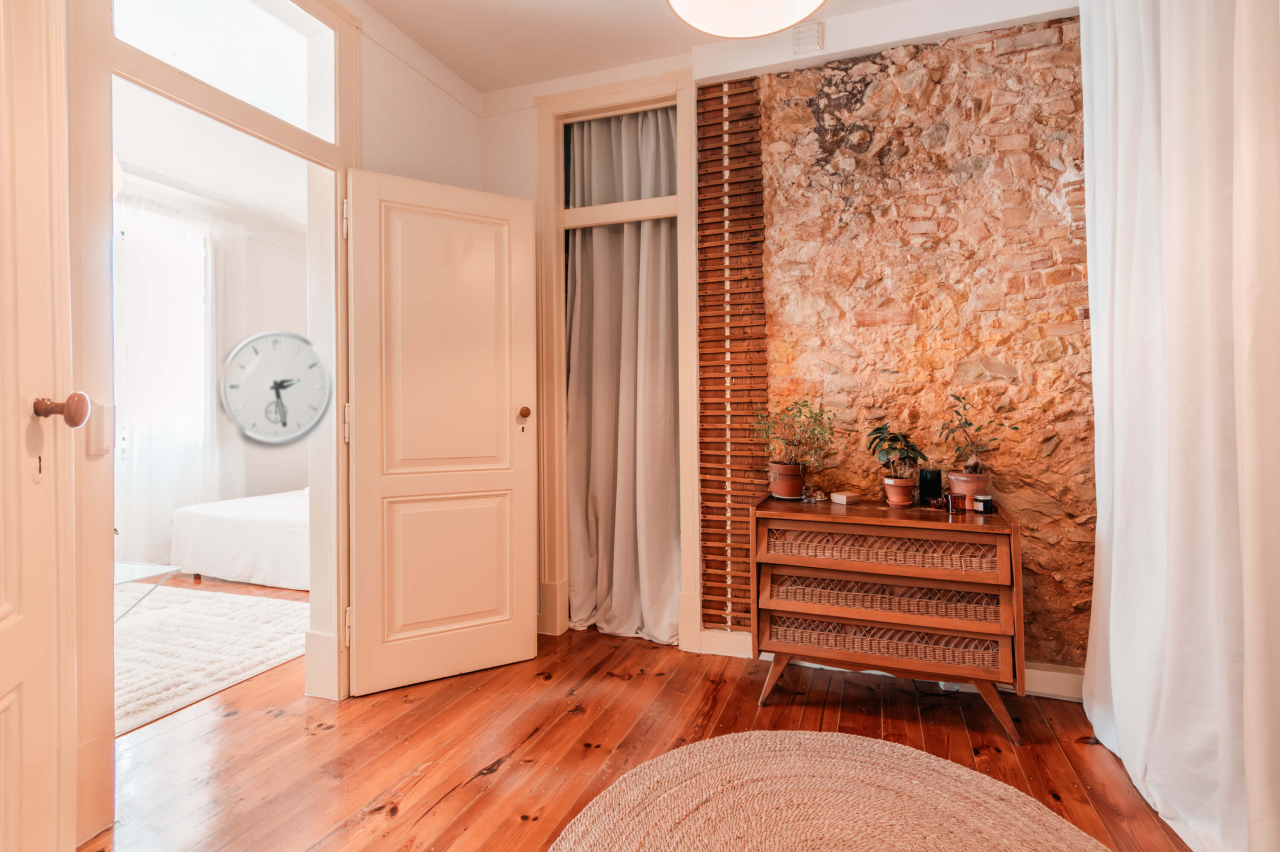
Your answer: 2 h 28 min
